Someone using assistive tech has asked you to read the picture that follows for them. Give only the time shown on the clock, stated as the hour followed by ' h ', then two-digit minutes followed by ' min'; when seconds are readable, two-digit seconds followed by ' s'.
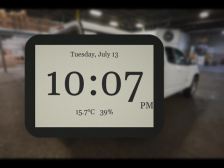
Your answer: 10 h 07 min
